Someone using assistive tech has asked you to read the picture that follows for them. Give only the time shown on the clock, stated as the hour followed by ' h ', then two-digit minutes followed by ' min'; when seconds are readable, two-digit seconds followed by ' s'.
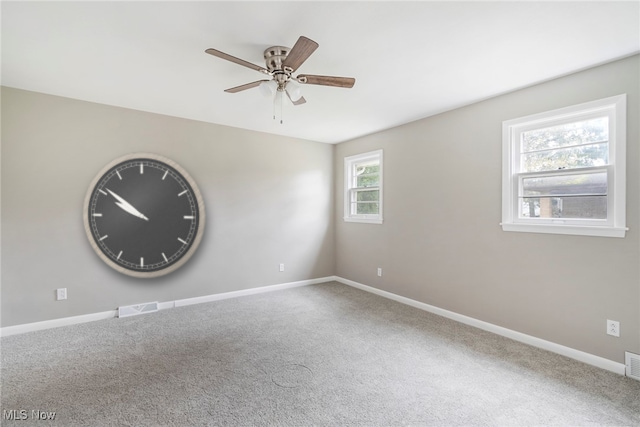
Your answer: 9 h 51 min
